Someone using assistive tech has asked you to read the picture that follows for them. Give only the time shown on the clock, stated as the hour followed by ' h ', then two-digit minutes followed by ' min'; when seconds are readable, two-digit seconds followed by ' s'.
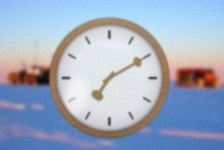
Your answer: 7 h 10 min
